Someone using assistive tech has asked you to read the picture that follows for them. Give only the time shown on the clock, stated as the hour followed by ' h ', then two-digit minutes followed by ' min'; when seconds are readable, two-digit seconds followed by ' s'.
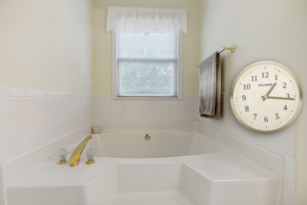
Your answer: 1 h 16 min
